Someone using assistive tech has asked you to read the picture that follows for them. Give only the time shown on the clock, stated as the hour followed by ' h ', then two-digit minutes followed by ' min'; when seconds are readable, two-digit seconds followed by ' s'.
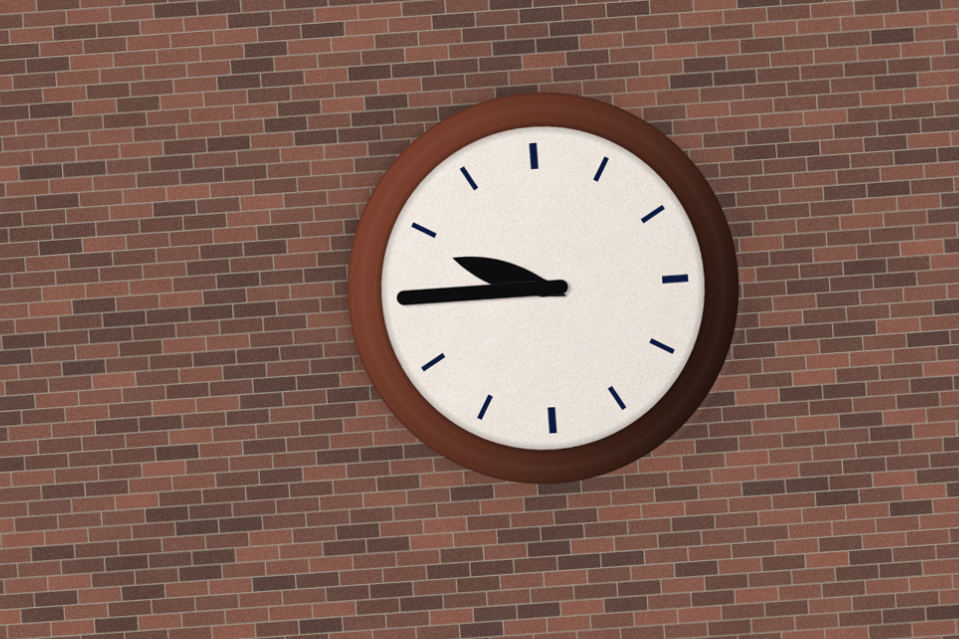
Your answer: 9 h 45 min
